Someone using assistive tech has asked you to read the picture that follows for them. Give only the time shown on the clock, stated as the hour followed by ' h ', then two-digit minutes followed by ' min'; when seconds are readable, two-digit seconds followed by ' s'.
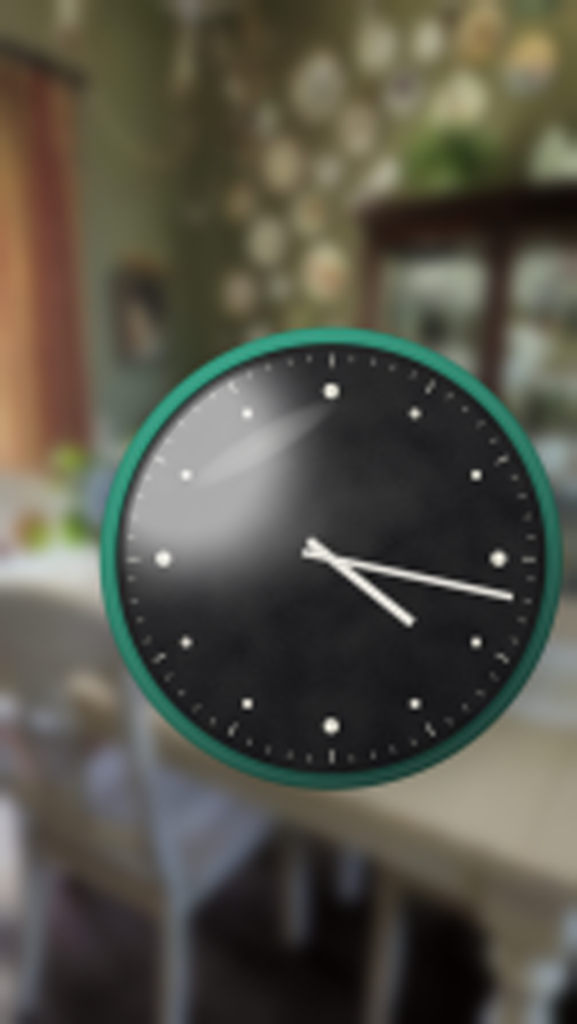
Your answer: 4 h 17 min
